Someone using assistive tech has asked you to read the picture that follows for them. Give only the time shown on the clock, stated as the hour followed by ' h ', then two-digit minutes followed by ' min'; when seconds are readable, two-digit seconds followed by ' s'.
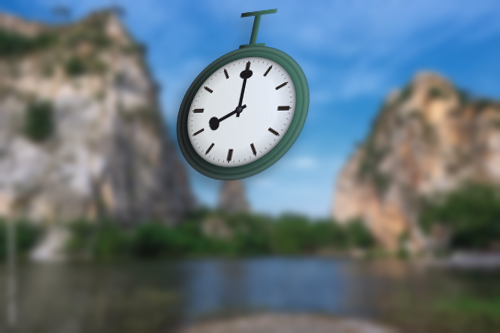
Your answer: 8 h 00 min
